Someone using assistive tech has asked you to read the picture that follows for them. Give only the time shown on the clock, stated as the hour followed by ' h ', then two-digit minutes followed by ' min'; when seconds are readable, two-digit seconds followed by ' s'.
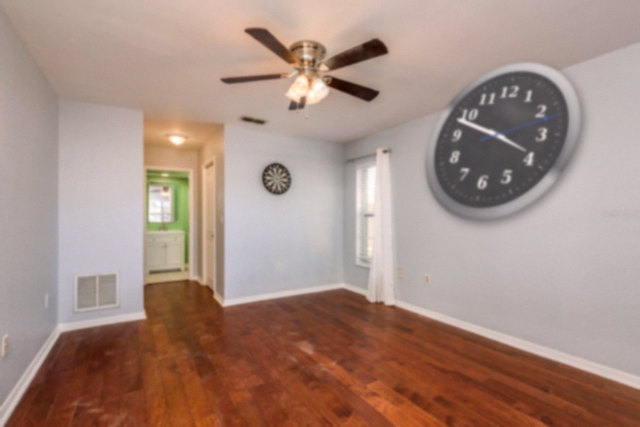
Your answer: 3 h 48 min 12 s
